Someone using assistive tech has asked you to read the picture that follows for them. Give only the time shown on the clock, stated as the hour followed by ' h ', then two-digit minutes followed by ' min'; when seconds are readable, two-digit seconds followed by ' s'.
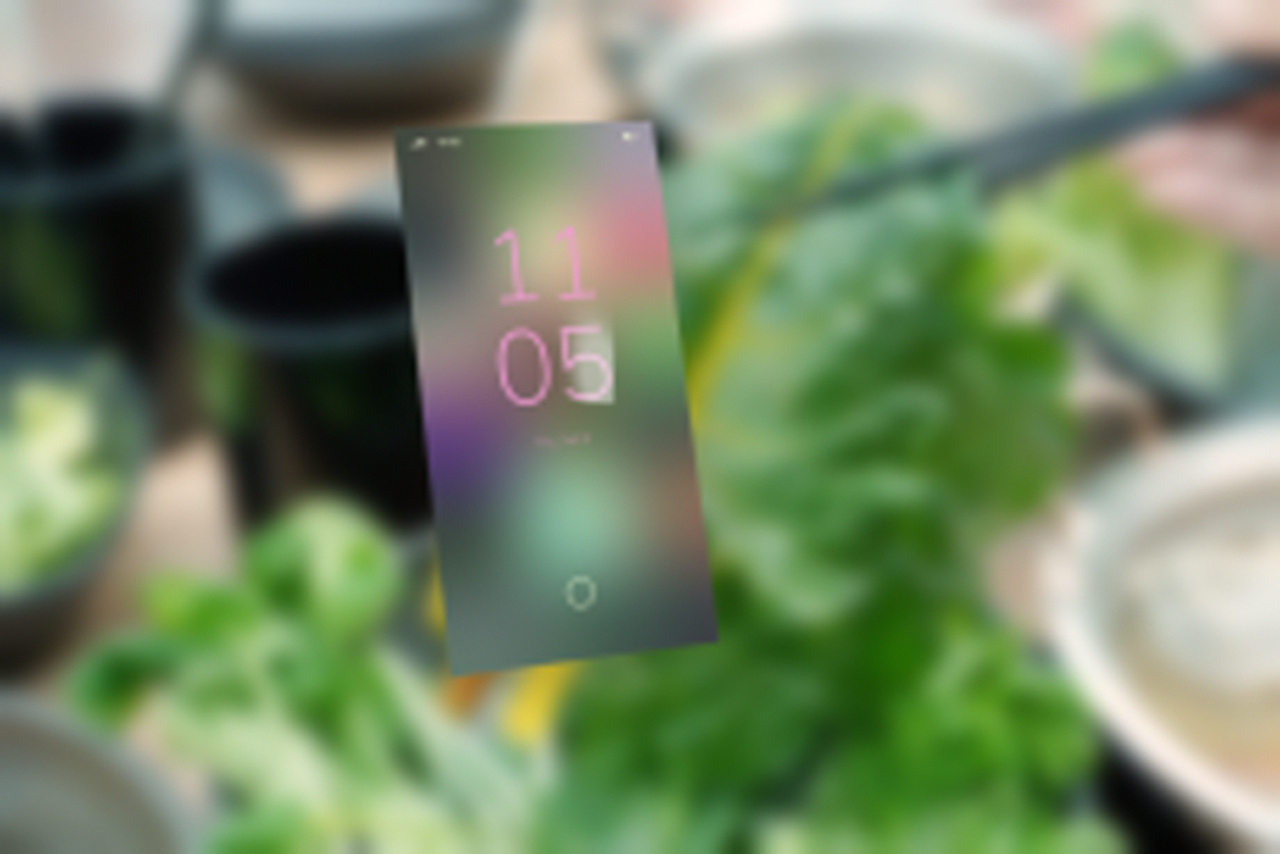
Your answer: 11 h 05 min
